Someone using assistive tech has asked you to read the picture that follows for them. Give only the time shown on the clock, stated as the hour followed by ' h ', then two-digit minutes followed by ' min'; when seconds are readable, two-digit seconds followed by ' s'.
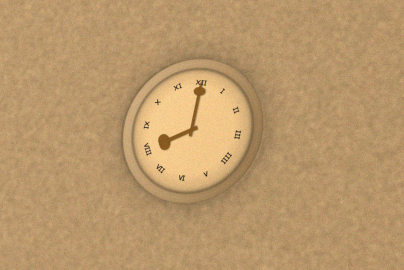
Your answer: 8 h 00 min
